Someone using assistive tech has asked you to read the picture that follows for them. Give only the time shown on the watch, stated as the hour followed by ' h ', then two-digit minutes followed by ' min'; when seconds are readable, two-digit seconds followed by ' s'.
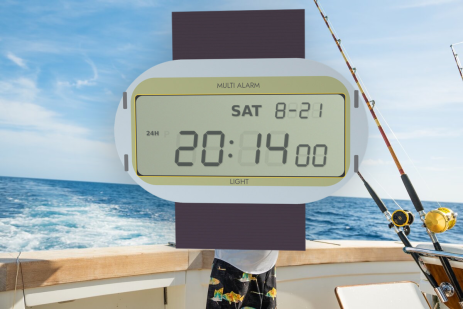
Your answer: 20 h 14 min 00 s
